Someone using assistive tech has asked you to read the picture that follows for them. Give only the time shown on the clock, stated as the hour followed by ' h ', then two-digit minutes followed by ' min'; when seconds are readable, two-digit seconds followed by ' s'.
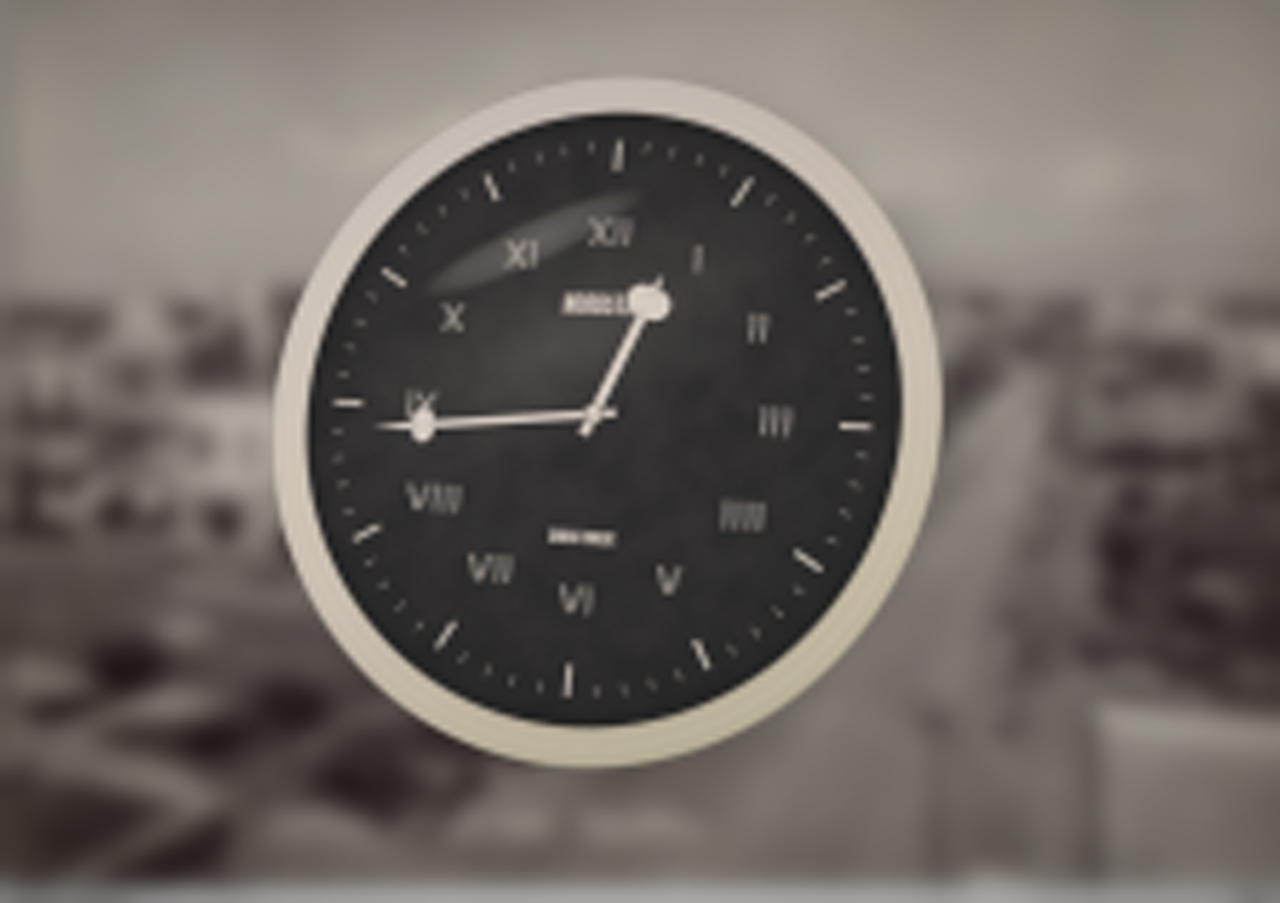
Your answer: 12 h 44 min
